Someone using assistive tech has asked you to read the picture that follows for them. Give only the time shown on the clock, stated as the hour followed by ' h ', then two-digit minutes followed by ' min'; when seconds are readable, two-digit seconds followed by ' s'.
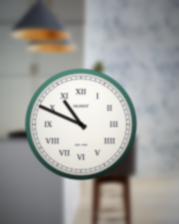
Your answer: 10 h 49 min
